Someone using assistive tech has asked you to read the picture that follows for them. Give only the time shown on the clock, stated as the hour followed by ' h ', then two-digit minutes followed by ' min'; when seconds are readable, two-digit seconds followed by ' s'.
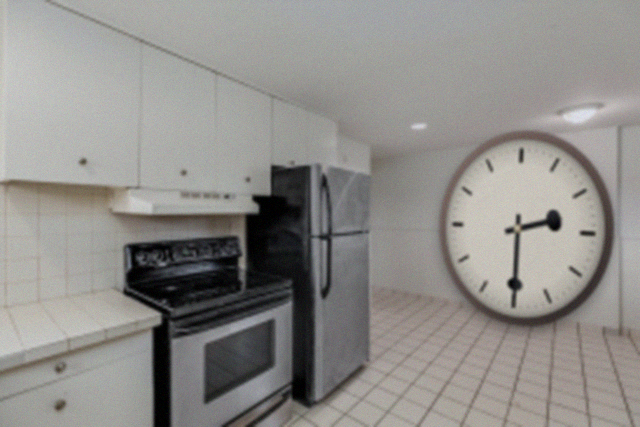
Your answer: 2 h 30 min
